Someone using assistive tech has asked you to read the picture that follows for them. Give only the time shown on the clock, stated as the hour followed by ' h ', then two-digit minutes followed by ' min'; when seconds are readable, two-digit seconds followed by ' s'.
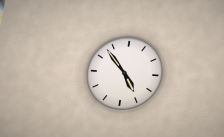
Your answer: 4 h 53 min
